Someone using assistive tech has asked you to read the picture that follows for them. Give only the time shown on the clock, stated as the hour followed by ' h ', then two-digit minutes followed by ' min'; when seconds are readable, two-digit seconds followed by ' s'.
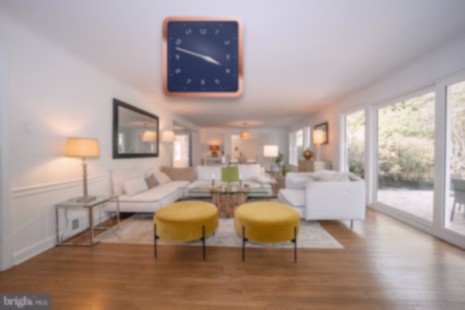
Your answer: 3 h 48 min
